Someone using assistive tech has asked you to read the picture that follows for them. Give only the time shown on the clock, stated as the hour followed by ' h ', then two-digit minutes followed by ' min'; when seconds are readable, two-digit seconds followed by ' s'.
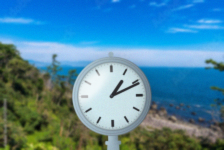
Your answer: 1 h 11 min
